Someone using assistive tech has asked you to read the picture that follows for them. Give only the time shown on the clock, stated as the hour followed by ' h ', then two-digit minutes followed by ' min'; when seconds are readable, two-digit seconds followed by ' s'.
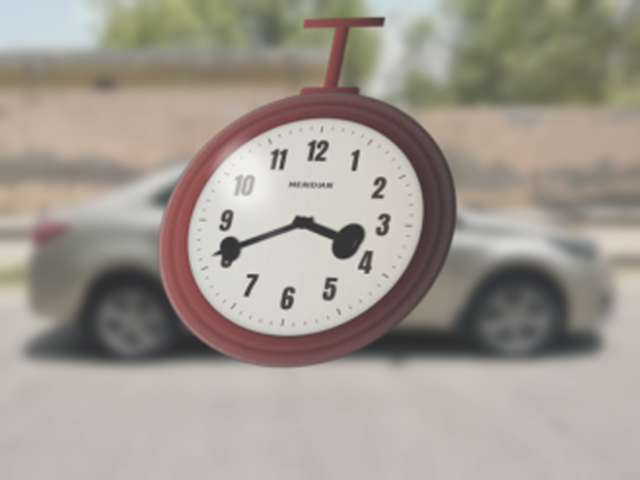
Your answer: 3 h 41 min
